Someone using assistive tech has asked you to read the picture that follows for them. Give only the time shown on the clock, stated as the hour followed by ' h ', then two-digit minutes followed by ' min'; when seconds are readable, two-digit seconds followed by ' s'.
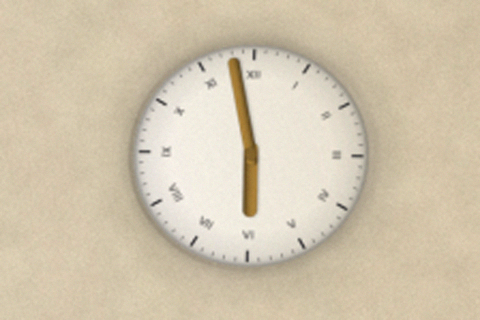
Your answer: 5 h 58 min
